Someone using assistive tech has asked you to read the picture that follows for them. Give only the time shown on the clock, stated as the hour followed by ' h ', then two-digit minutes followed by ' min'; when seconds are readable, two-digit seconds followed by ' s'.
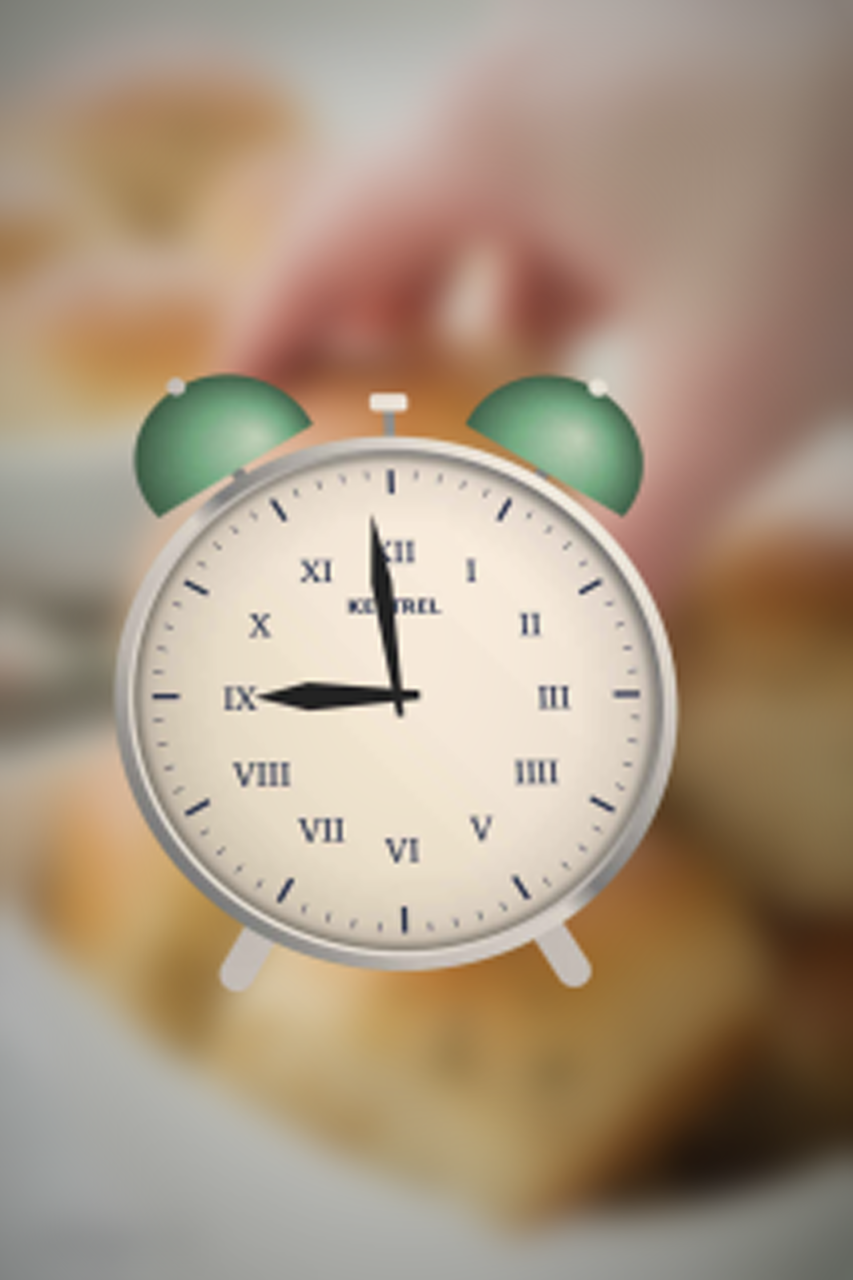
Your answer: 8 h 59 min
